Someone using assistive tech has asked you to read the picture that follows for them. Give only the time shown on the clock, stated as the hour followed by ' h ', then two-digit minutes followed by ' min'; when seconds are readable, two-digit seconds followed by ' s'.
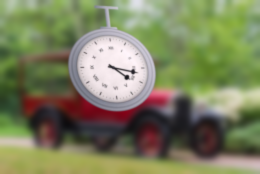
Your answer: 4 h 17 min
